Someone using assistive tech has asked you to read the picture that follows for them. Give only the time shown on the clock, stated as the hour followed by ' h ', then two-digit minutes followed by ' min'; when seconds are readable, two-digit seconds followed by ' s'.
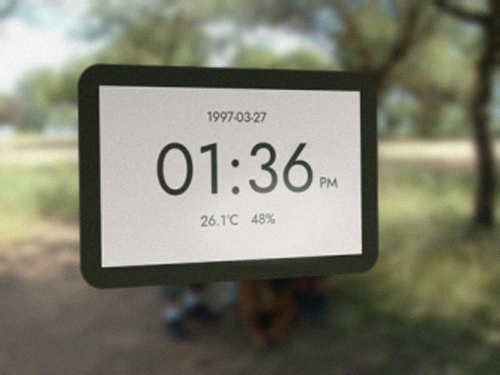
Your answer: 1 h 36 min
